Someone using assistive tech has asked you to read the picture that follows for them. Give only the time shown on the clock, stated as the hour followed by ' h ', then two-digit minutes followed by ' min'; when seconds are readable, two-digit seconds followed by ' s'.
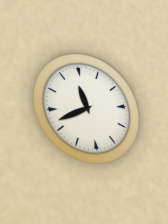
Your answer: 11 h 42 min
